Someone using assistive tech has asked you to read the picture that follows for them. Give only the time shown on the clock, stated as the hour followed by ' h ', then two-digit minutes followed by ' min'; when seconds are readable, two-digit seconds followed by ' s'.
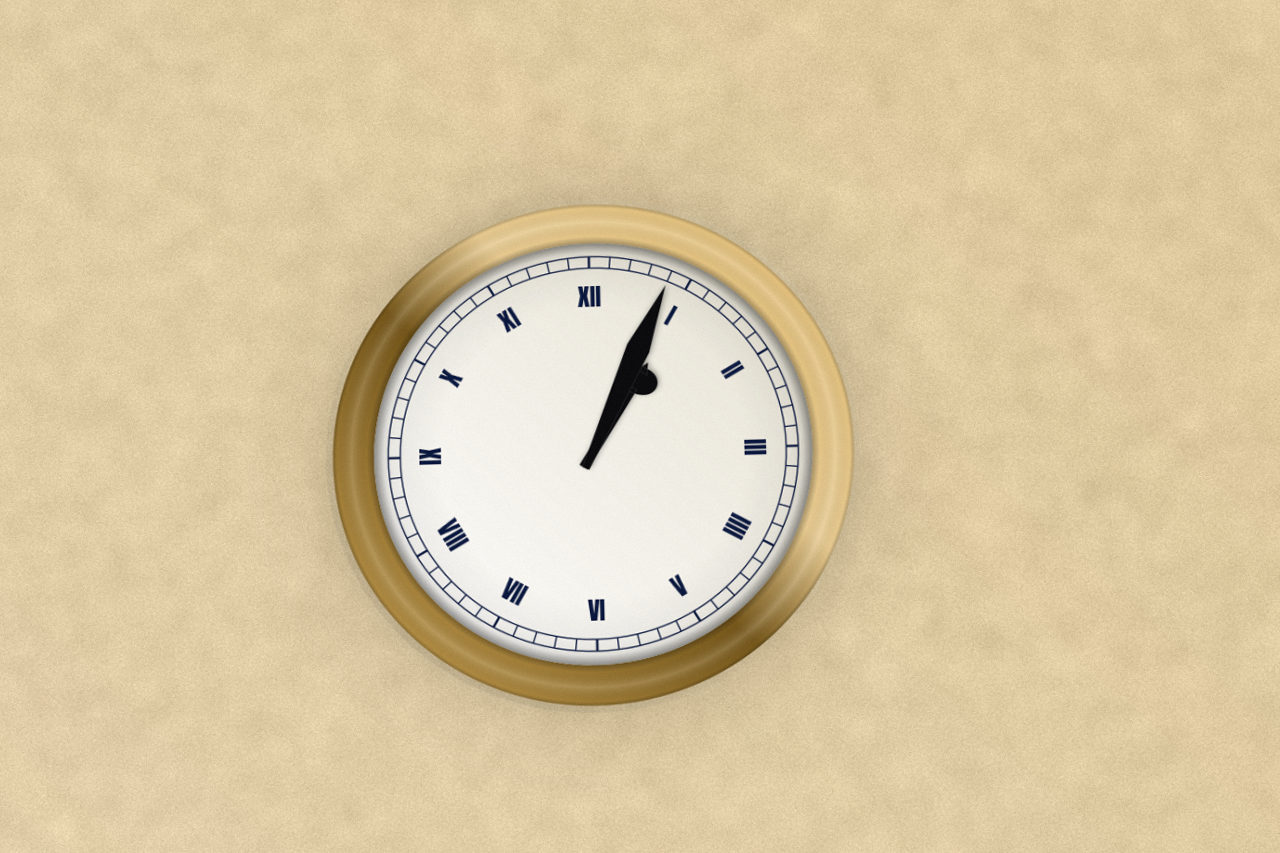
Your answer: 1 h 04 min
